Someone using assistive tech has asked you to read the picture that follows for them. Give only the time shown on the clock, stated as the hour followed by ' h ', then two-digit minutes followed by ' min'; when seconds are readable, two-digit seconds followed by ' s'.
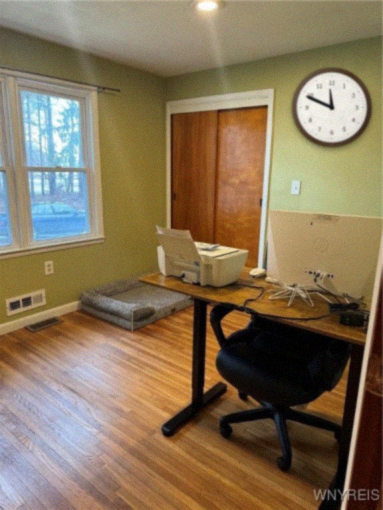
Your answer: 11 h 49 min
